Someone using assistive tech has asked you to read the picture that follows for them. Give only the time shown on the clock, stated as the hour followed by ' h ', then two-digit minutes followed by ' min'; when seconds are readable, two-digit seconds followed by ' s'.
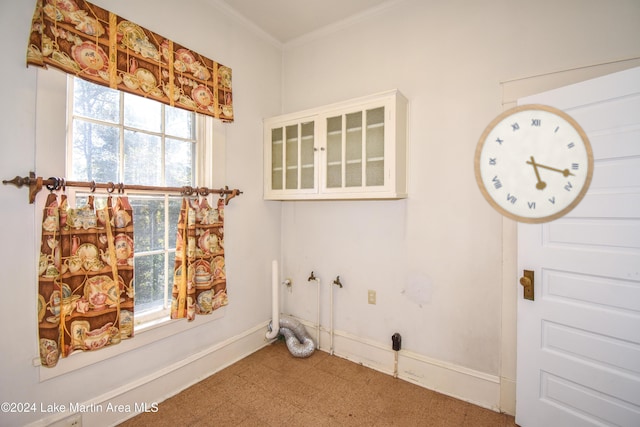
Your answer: 5 h 17 min
